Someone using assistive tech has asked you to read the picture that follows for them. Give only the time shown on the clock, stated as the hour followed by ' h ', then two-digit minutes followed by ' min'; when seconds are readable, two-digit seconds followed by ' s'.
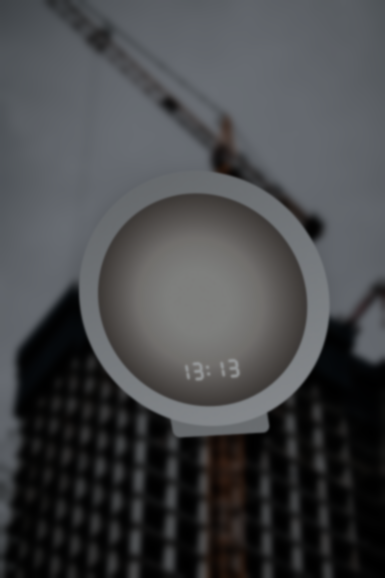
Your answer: 13 h 13 min
